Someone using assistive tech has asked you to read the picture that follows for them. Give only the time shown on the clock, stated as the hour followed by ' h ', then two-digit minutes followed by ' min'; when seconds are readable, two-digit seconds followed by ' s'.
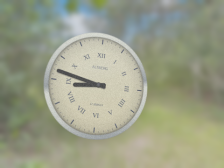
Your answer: 8 h 47 min
